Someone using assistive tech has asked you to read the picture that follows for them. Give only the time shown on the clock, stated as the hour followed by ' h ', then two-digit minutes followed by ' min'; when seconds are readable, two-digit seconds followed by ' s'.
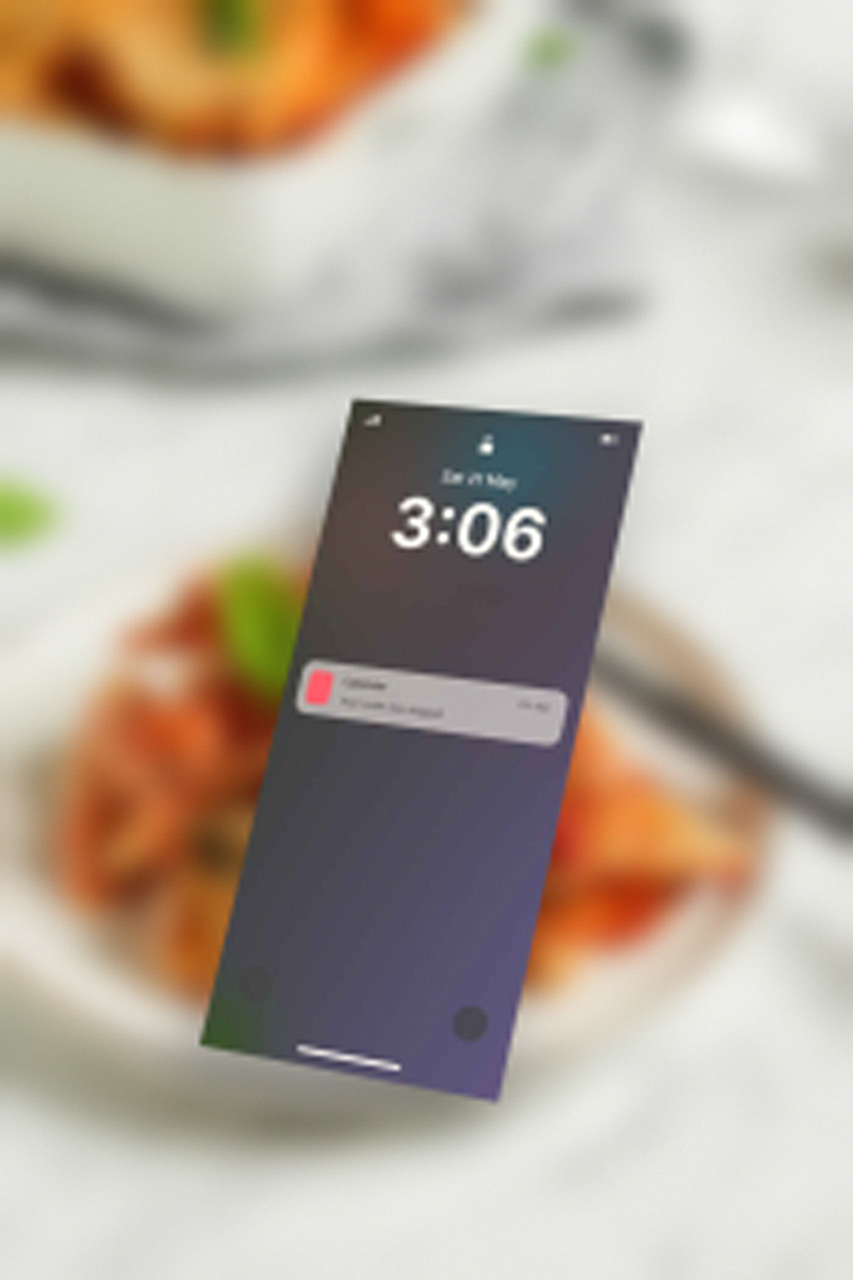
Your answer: 3 h 06 min
